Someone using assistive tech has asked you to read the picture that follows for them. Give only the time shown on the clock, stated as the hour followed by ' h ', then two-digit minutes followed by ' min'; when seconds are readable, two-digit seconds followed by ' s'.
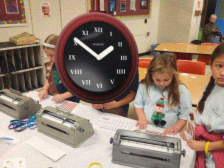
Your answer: 1 h 51 min
